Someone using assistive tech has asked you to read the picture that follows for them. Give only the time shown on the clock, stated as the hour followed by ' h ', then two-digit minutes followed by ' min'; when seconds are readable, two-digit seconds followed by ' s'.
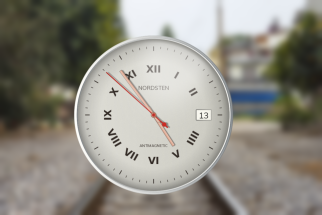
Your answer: 4 h 53 min 52 s
